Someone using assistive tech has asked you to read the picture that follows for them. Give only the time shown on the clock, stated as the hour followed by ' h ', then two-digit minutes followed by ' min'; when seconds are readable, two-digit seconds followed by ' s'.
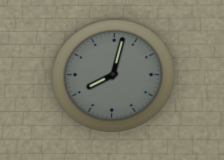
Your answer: 8 h 02 min
